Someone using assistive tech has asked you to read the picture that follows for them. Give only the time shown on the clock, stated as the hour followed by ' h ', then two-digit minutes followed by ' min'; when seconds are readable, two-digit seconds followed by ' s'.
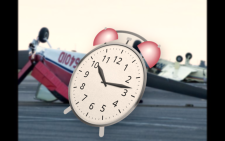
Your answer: 10 h 13 min
